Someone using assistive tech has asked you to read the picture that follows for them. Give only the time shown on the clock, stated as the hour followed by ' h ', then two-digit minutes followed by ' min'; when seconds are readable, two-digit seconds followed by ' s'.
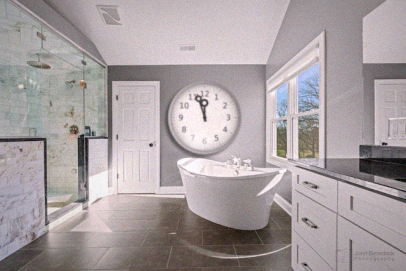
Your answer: 11 h 57 min
